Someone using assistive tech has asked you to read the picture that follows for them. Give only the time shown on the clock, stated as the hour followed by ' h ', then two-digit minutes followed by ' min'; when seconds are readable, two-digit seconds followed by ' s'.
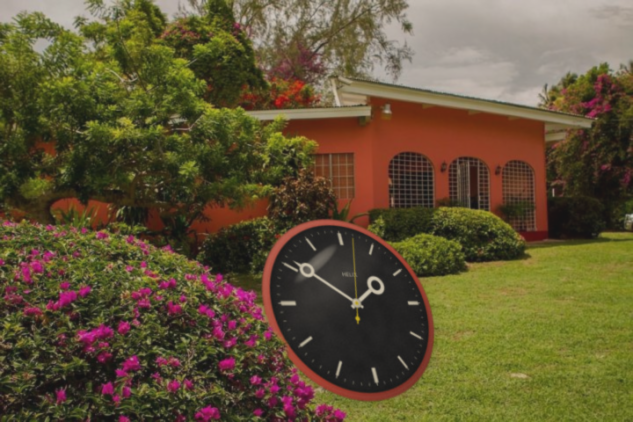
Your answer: 1 h 51 min 02 s
